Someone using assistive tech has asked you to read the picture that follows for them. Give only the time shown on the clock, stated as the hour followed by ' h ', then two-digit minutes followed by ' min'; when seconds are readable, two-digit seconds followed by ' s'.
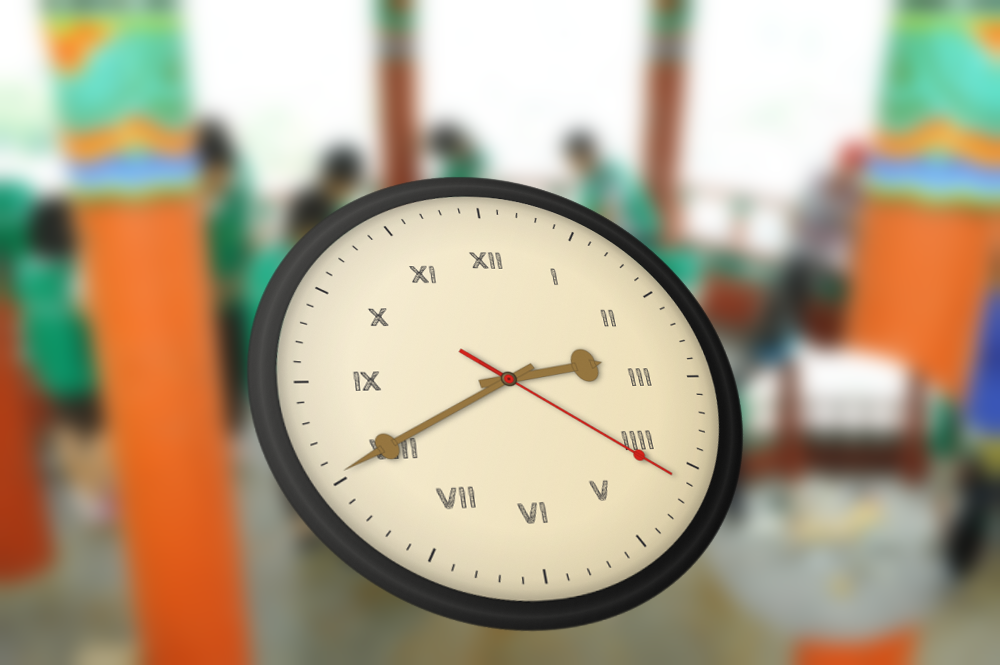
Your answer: 2 h 40 min 21 s
